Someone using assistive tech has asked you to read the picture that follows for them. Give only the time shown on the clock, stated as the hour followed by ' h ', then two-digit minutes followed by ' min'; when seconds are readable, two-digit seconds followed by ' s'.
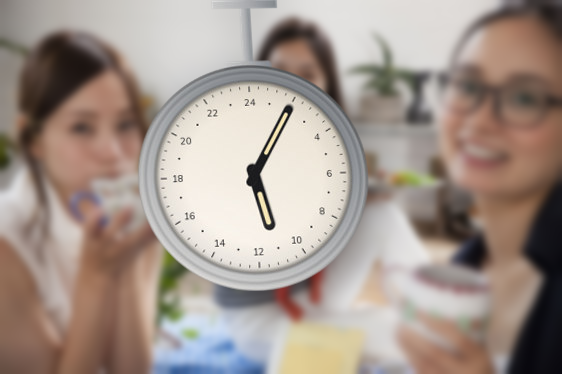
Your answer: 11 h 05 min
